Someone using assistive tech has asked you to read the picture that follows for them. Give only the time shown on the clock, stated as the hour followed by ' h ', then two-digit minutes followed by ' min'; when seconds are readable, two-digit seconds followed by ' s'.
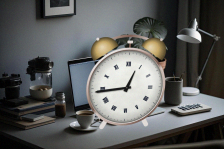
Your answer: 12 h 44 min
